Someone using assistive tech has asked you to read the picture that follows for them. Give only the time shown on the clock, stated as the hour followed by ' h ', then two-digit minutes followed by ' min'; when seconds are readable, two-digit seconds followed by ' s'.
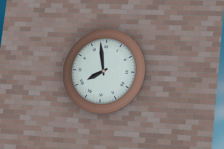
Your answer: 7 h 58 min
